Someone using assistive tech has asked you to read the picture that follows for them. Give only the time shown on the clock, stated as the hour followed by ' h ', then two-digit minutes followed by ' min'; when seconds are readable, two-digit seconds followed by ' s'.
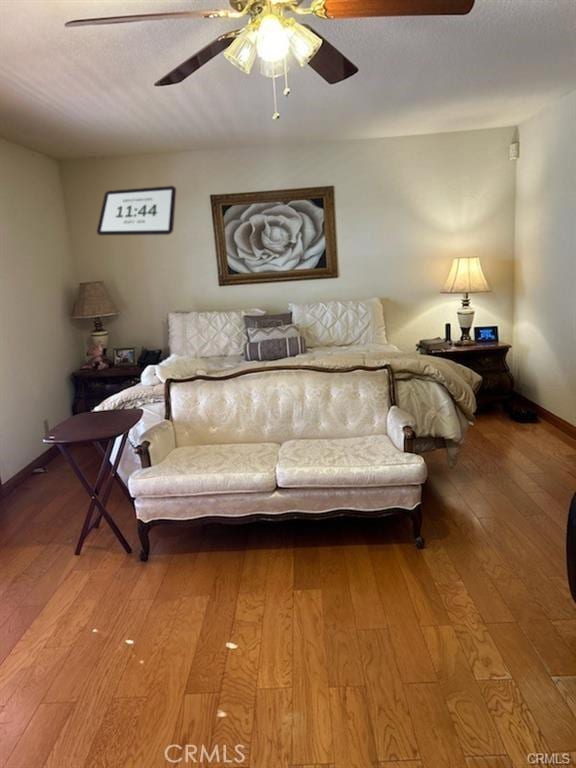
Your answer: 11 h 44 min
